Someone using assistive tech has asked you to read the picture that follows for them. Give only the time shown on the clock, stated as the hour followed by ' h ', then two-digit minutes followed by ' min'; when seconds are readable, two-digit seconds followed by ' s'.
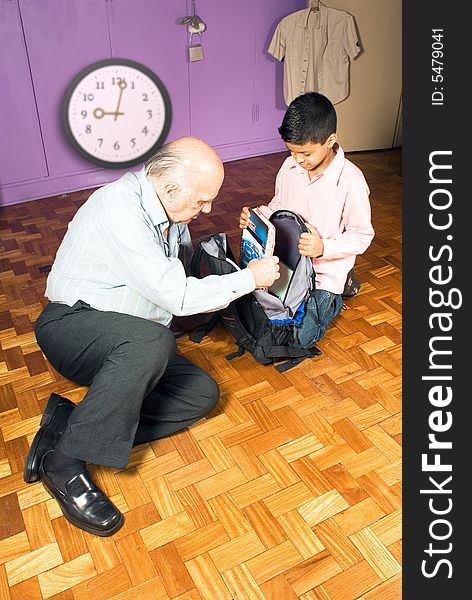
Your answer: 9 h 02 min
